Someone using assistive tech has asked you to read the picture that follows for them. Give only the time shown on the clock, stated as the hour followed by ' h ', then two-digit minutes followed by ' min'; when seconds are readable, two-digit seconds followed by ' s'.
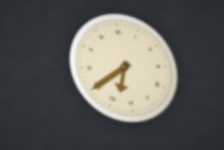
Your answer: 6 h 40 min
